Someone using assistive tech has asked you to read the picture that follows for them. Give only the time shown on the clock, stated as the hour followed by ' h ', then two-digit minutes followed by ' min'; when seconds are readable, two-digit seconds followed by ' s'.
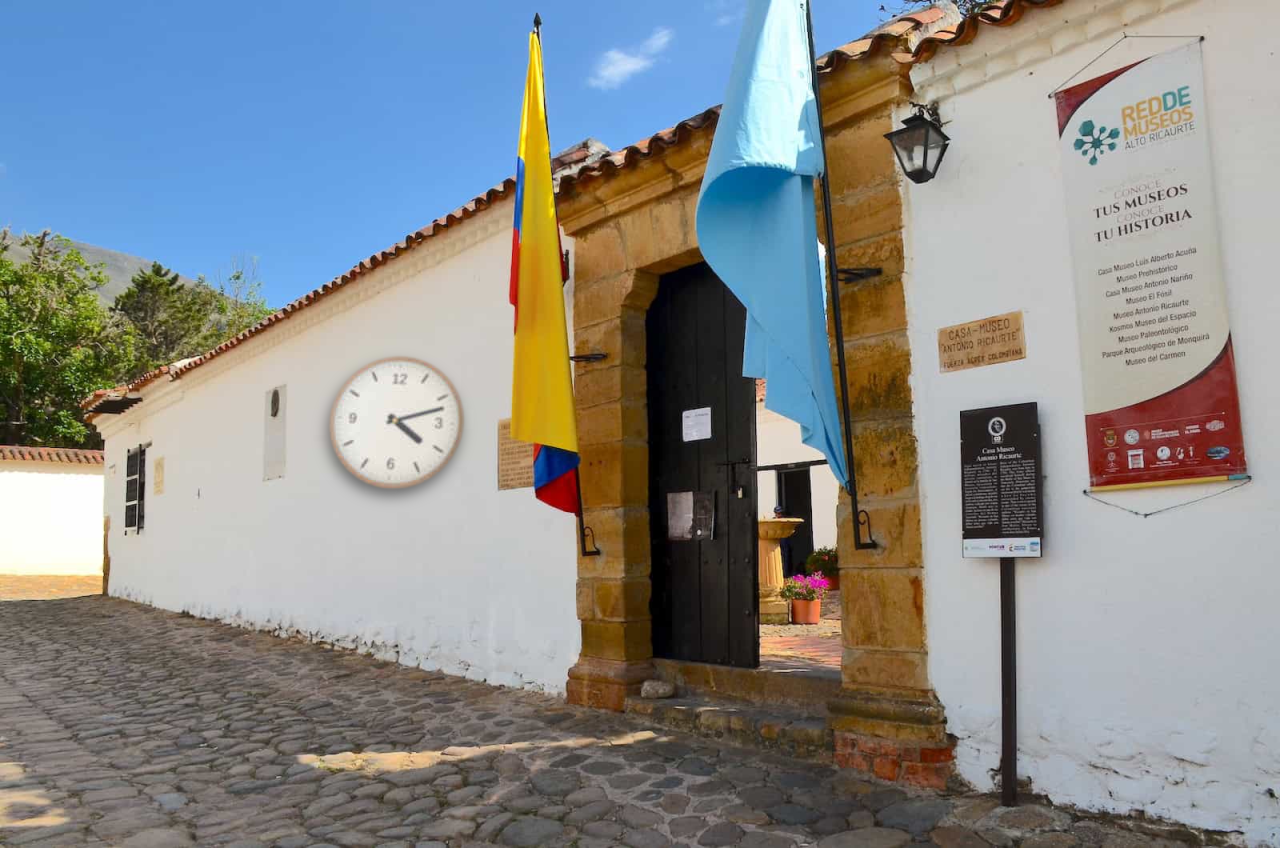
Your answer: 4 h 12 min
